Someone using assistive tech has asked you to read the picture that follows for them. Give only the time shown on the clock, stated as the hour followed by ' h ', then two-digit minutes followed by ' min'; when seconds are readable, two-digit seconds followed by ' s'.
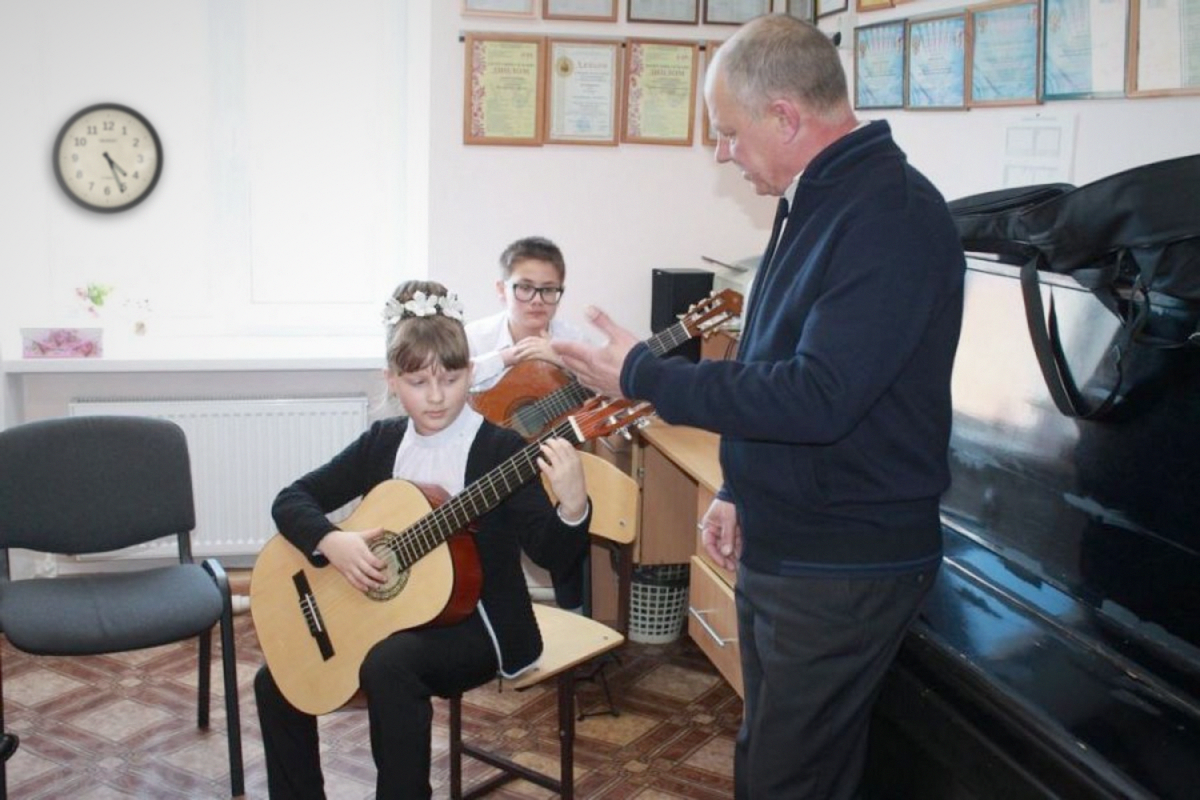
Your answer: 4 h 26 min
